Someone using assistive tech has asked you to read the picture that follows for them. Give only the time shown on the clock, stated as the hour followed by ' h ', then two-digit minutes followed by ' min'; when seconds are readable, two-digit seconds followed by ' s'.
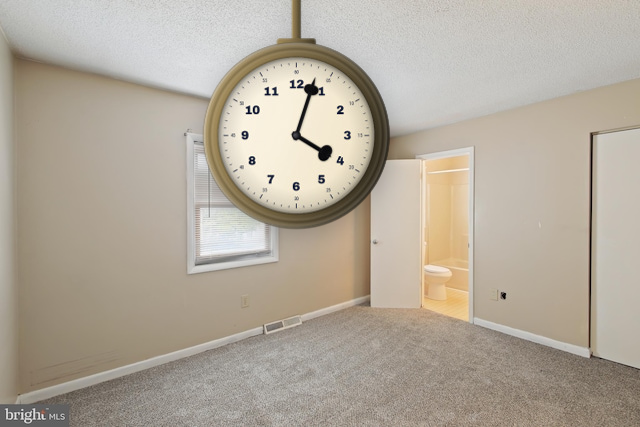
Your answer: 4 h 03 min
